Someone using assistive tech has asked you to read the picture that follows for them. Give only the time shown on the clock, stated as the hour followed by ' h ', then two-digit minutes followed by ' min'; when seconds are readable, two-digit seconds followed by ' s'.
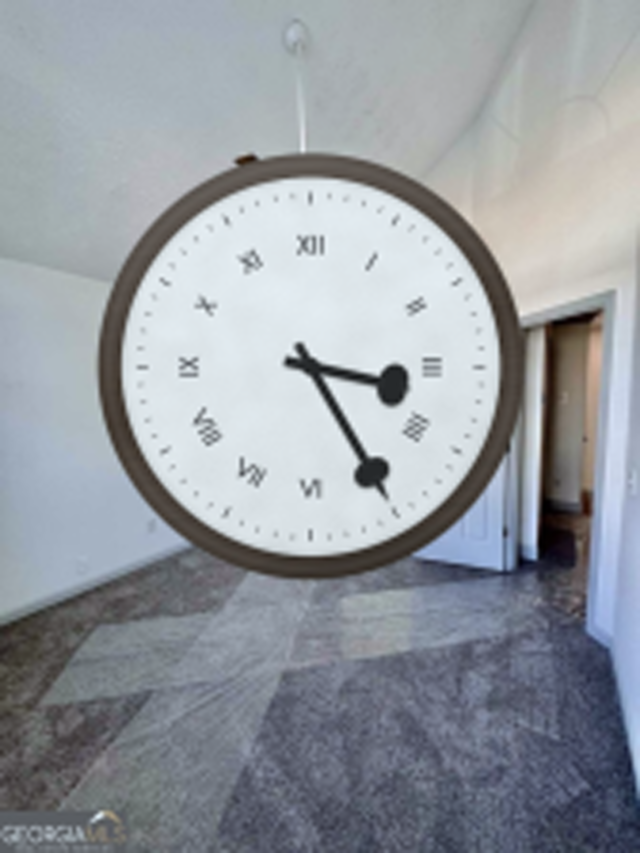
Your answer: 3 h 25 min
